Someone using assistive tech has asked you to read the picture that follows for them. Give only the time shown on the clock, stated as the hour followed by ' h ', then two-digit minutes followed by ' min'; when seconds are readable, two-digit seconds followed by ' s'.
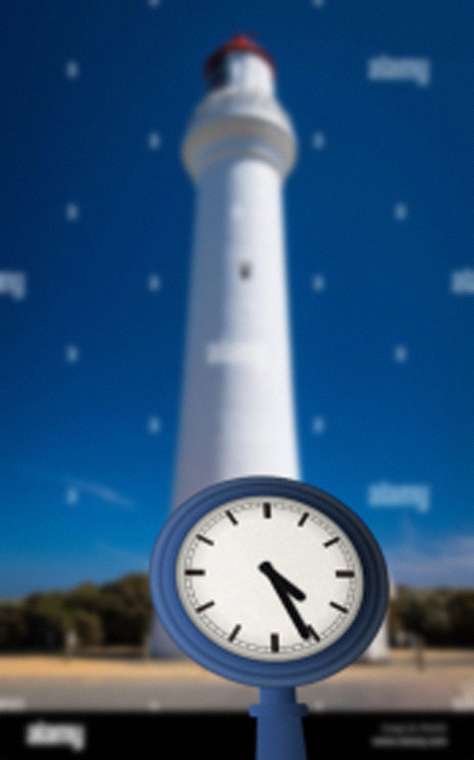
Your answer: 4 h 26 min
